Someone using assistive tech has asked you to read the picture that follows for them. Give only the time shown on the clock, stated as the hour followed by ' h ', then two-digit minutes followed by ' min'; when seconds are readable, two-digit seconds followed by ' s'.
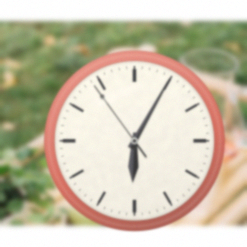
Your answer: 6 h 04 min 54 s
